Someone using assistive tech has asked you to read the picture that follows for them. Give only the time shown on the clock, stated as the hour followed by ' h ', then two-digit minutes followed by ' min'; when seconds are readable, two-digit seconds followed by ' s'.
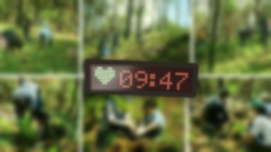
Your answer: 9 h 47 min
